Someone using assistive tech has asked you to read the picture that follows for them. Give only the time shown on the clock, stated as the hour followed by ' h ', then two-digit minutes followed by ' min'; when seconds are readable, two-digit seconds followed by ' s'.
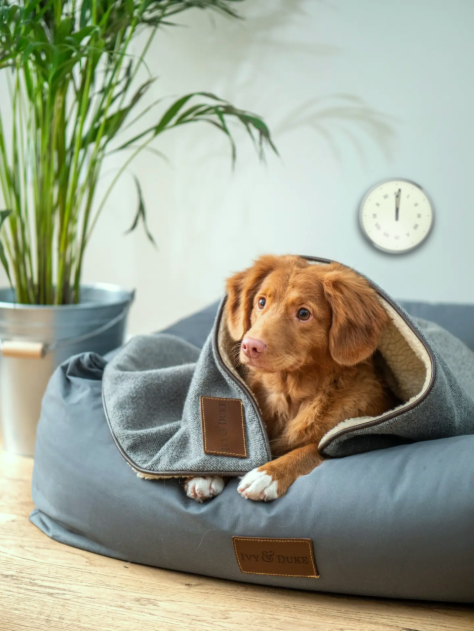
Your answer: 12 h 01 min
